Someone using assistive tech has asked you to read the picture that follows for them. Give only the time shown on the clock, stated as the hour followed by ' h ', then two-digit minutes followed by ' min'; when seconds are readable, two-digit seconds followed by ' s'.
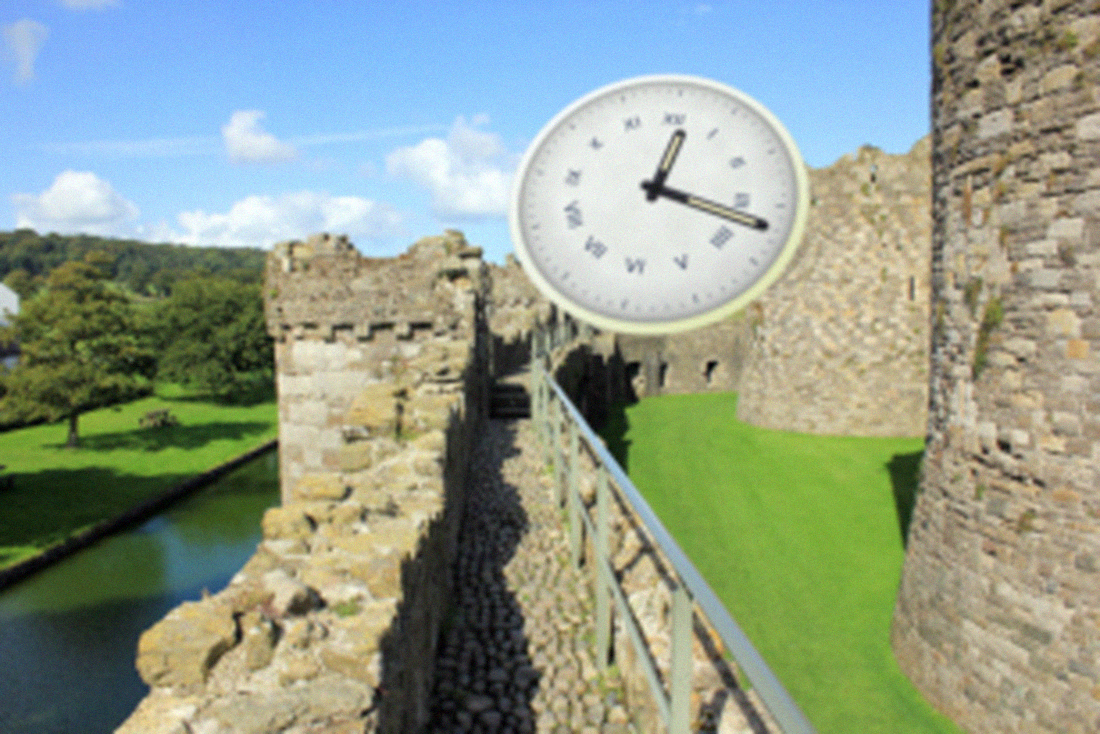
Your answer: 12 h 17 min
